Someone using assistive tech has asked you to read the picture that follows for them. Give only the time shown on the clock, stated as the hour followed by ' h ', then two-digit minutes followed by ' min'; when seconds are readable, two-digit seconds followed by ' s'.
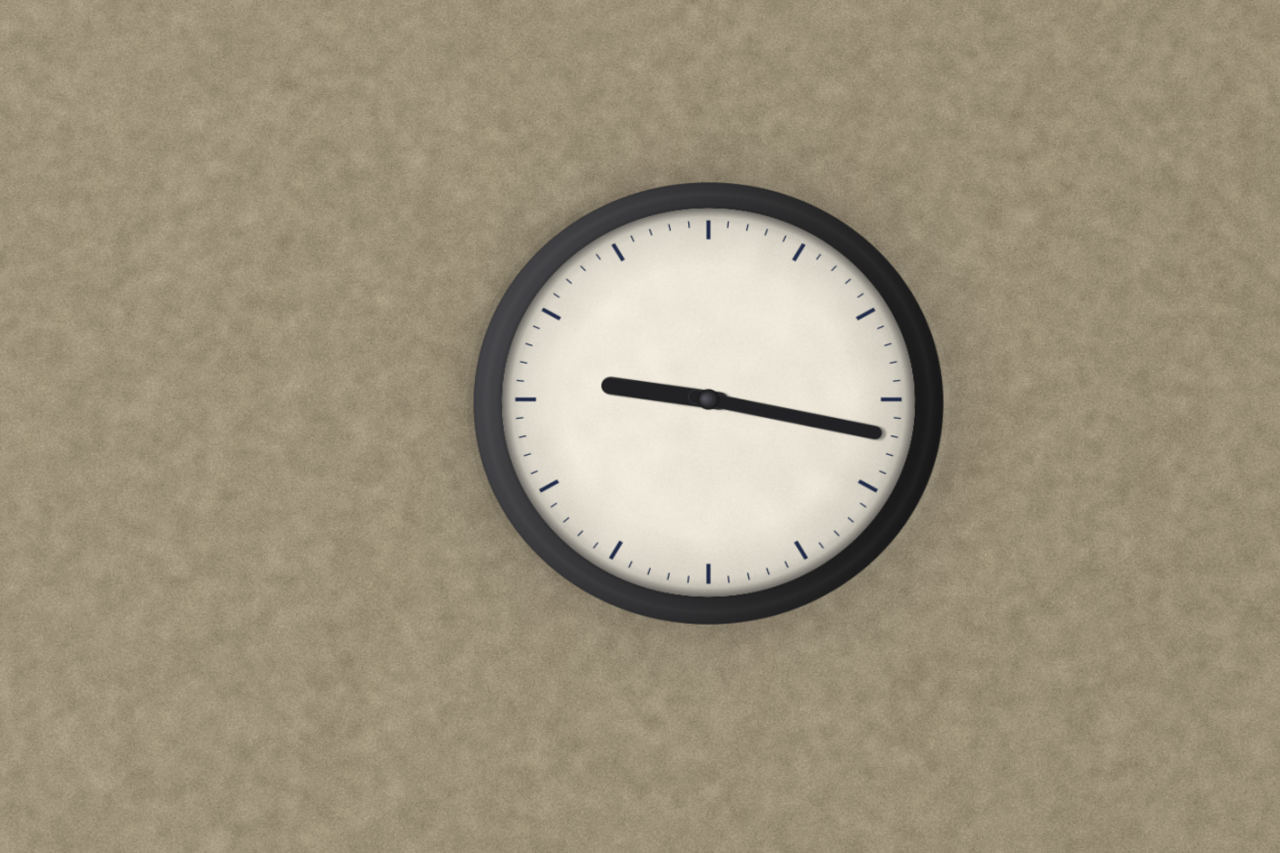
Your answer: 9 h 17 min
